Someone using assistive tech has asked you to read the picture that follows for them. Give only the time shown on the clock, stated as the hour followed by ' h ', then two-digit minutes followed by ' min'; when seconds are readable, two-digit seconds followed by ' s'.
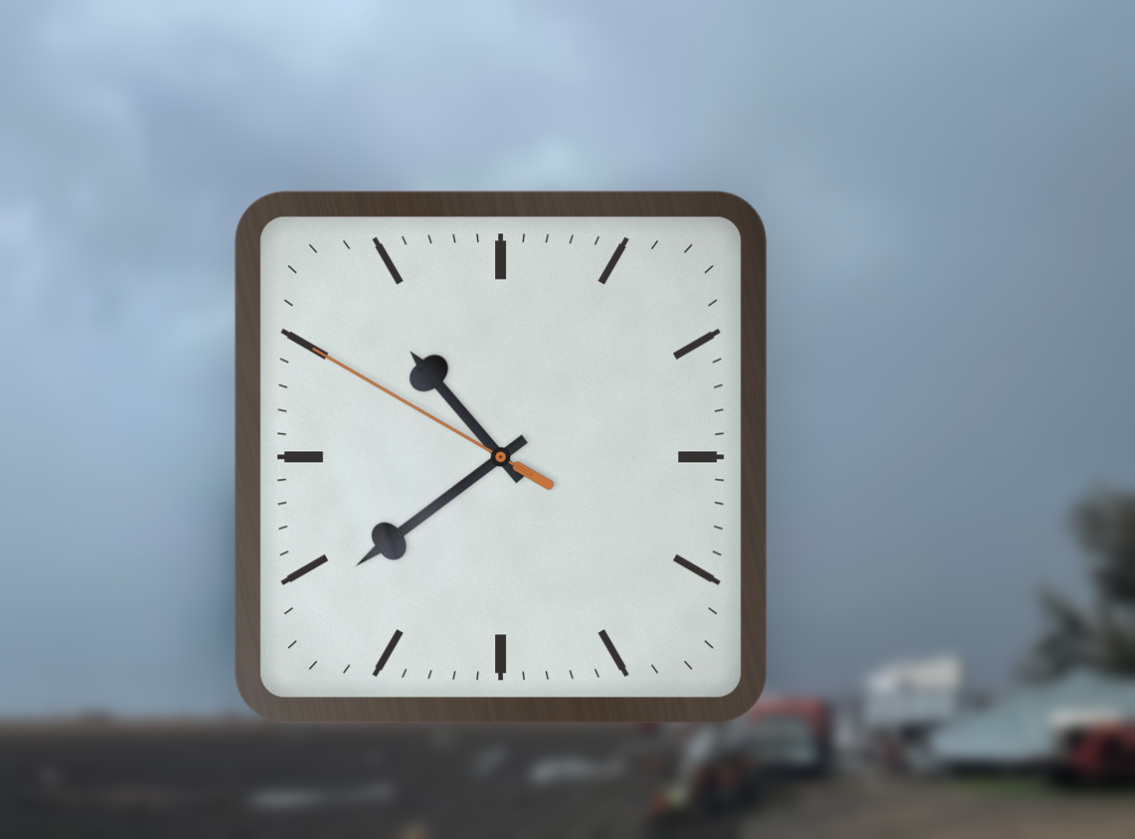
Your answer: 10 h 38 min 50 s
